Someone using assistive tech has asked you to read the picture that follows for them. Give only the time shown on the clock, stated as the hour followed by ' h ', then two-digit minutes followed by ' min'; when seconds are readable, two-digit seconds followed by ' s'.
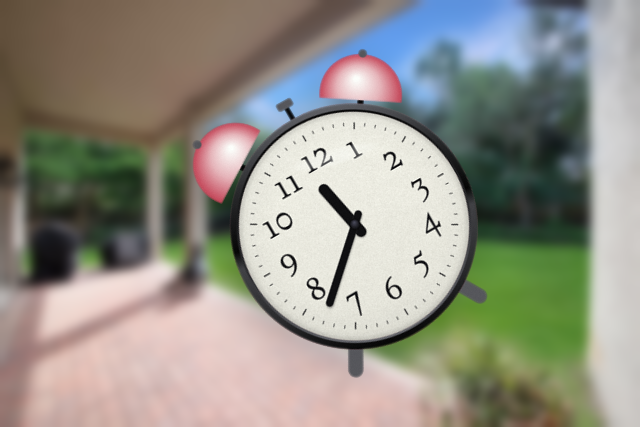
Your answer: 11 h 38 min
